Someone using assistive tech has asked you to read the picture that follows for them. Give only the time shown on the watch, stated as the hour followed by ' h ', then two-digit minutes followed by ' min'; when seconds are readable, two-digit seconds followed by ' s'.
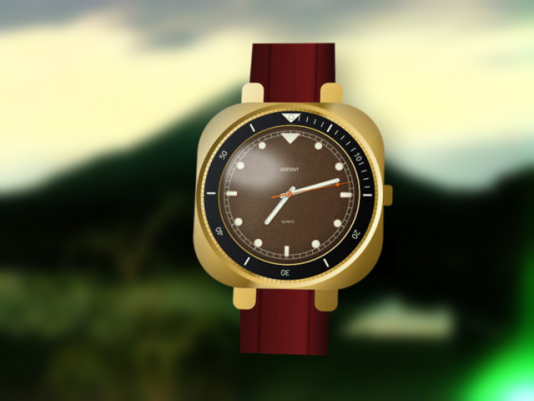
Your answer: 7 h 12 min 13 s
